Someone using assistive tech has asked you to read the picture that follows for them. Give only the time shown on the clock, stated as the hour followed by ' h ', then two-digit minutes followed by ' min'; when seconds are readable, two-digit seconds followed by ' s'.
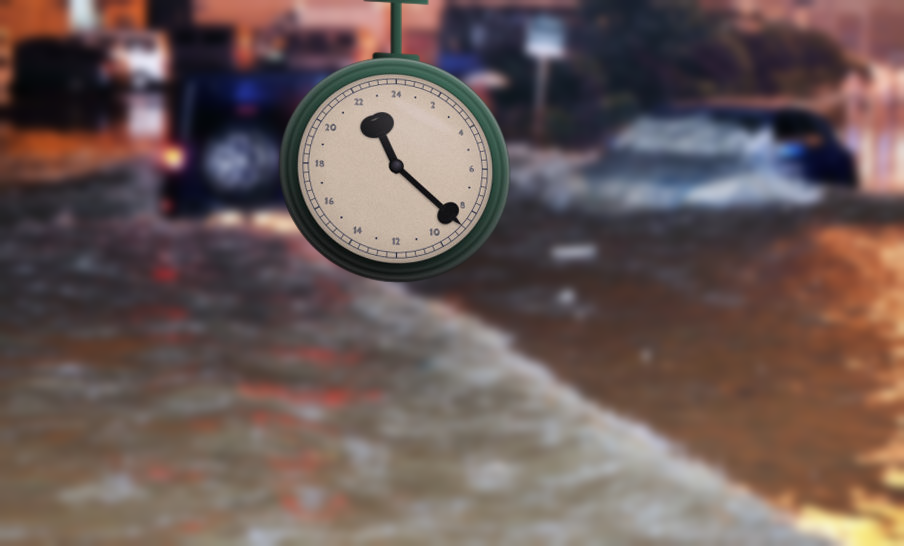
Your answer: 22 h 22 min
